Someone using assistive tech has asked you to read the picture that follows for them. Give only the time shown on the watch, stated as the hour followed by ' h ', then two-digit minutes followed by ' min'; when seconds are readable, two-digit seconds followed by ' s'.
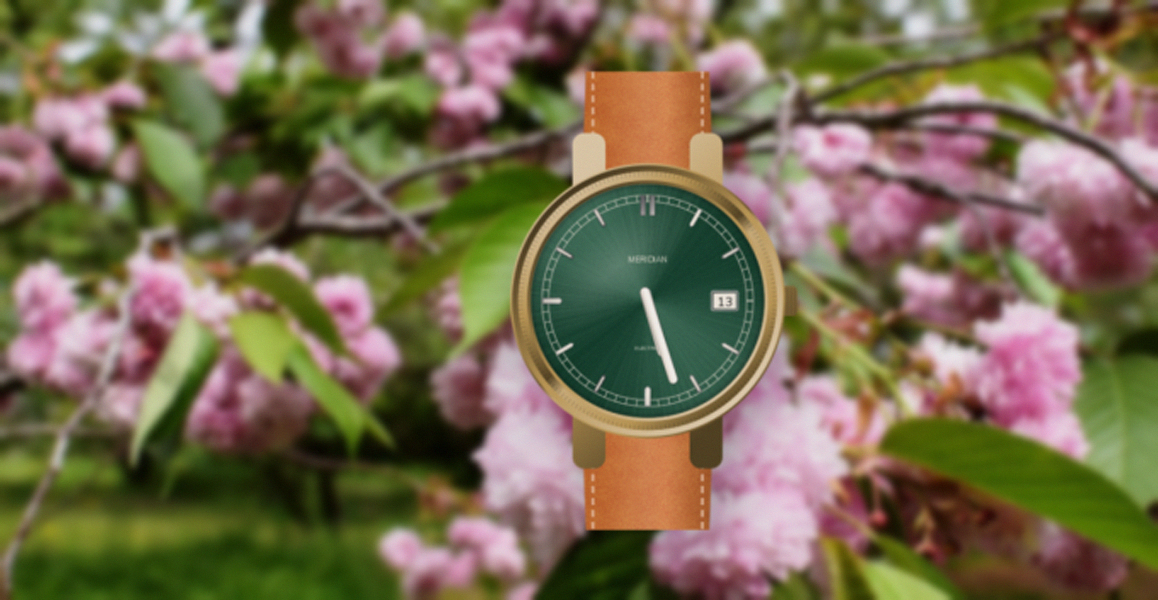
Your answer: 5 h 27 min
